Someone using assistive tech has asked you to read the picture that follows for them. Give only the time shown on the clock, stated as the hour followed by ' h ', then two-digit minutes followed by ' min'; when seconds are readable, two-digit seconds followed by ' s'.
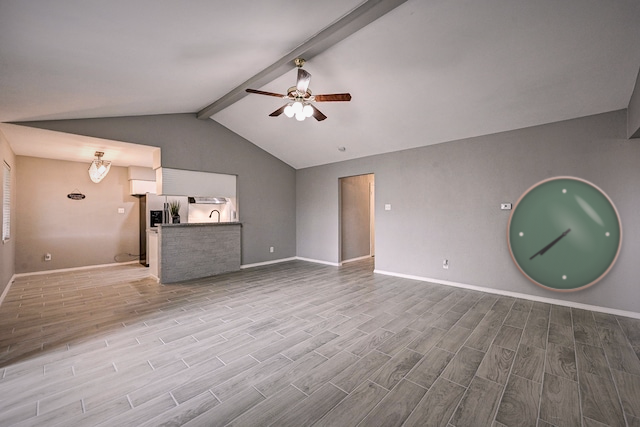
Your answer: 7 h 39 min
